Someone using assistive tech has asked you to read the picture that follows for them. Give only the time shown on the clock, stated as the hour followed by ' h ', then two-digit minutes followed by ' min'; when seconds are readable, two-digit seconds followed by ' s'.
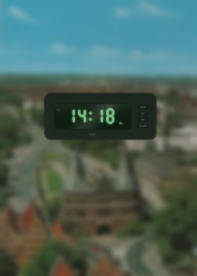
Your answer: 14 h 18 min
